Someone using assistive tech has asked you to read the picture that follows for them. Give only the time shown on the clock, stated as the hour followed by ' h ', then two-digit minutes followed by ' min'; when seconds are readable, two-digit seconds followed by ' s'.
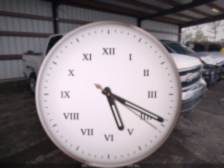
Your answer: 5 h 19 min 21 s
